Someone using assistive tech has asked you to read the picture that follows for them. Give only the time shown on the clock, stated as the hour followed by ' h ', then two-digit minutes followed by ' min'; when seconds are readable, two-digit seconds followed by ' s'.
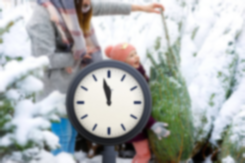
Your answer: 11 h 58 min
